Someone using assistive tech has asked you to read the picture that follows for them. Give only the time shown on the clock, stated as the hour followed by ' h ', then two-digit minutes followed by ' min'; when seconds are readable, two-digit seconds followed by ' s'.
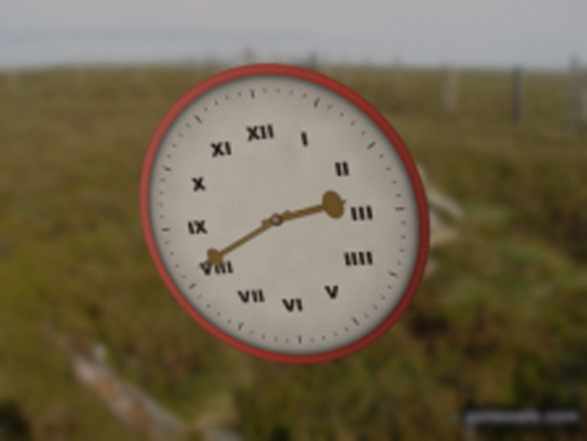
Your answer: 2 h 41 min
